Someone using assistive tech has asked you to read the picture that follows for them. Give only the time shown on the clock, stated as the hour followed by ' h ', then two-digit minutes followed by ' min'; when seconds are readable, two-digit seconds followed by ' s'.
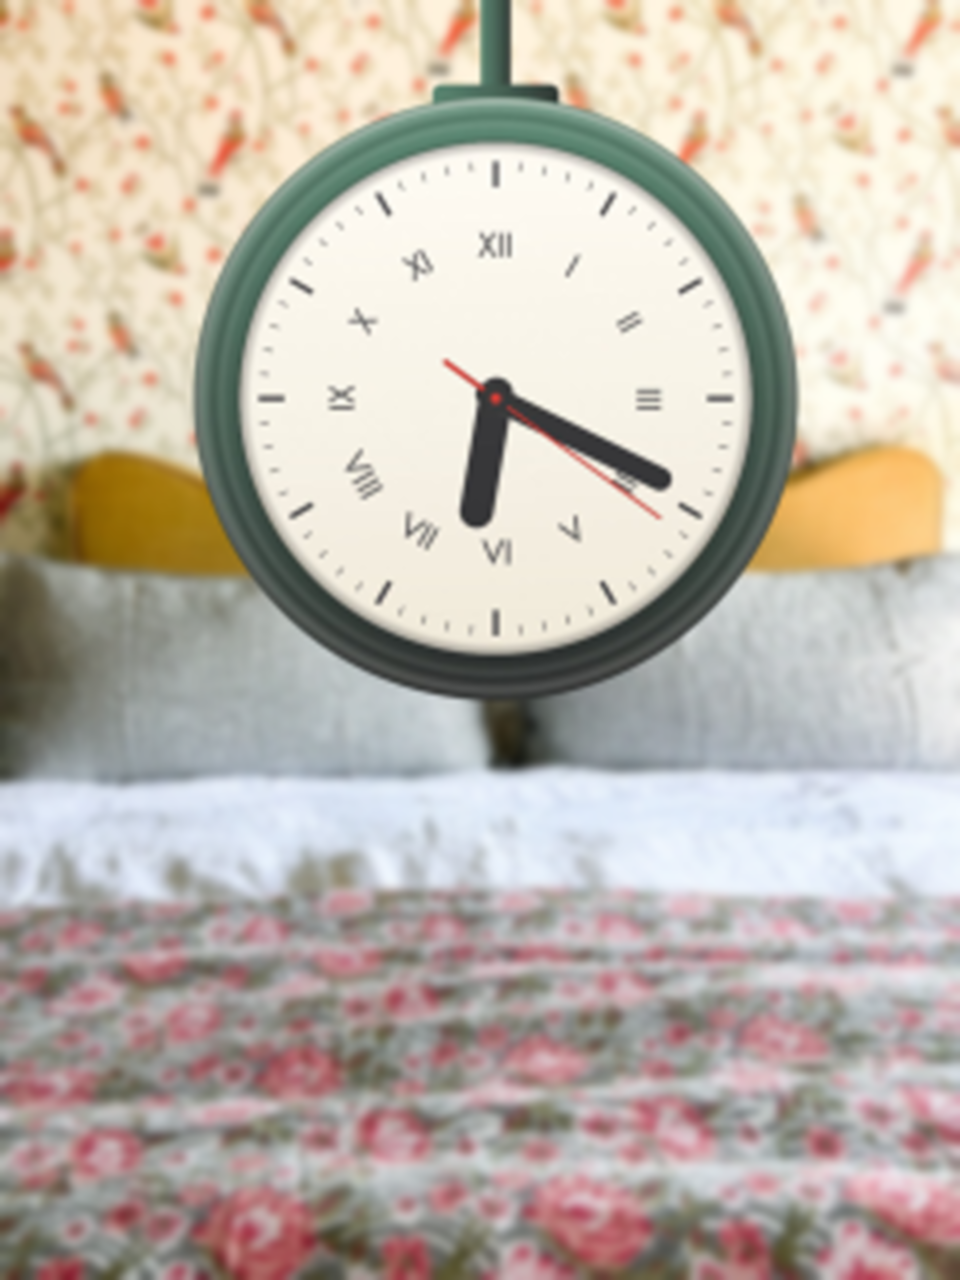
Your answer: 6 h 19 min 21 s
